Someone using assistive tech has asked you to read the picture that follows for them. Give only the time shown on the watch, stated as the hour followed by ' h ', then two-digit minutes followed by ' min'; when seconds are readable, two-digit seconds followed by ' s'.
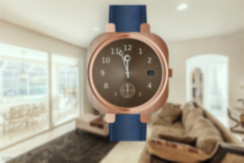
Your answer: 11 h 57 min
